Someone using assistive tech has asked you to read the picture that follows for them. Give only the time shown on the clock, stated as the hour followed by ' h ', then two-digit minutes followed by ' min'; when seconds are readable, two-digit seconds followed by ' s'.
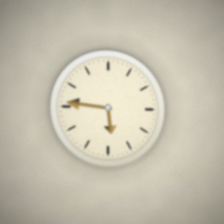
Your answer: 5 h 46 min
